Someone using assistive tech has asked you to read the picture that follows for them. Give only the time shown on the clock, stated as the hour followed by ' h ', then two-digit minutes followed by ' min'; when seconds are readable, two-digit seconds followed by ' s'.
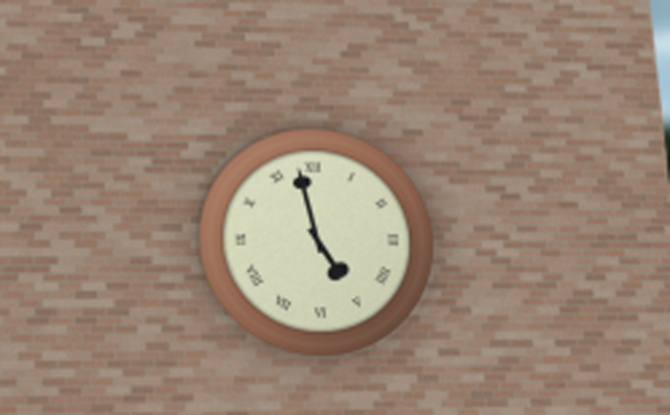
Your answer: 4 h 58 min
